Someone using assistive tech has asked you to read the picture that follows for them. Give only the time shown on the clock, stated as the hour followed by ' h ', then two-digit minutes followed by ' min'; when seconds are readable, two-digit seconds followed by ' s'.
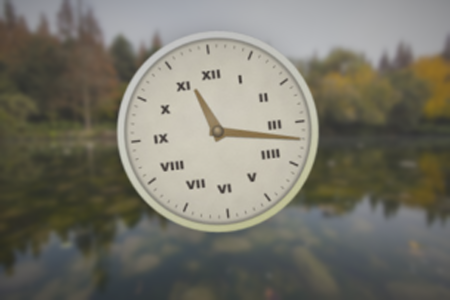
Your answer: 11 h 17 min
